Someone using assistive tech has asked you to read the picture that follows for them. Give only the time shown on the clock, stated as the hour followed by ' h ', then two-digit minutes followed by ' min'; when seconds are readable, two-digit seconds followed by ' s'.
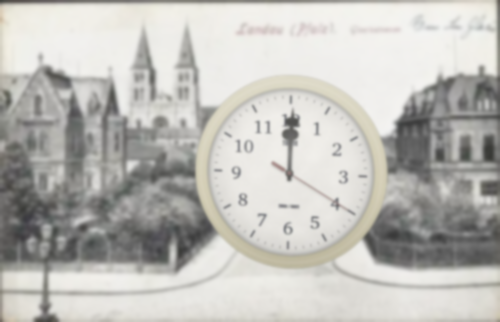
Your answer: 12 h 00 min 20 s
